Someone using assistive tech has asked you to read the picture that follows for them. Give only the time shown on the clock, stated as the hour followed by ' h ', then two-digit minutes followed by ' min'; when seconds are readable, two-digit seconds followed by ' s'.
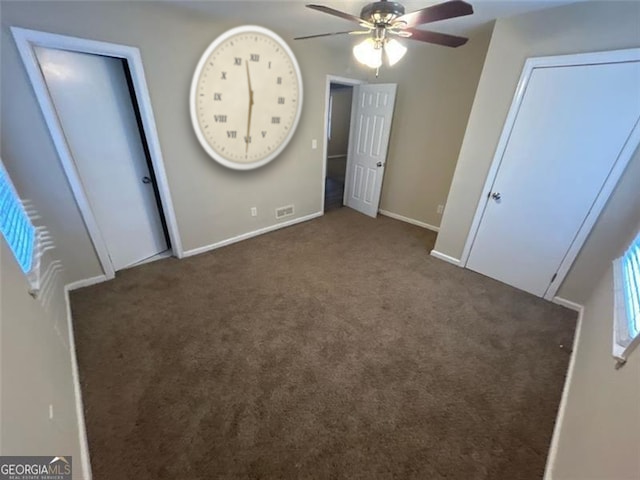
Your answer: 11 h 30 min
